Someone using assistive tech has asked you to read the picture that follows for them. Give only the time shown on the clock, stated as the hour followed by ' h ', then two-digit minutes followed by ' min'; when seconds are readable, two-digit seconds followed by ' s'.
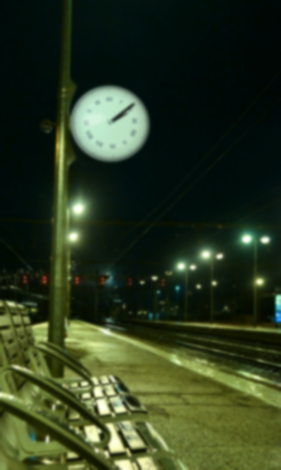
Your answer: 2 h 09 min
